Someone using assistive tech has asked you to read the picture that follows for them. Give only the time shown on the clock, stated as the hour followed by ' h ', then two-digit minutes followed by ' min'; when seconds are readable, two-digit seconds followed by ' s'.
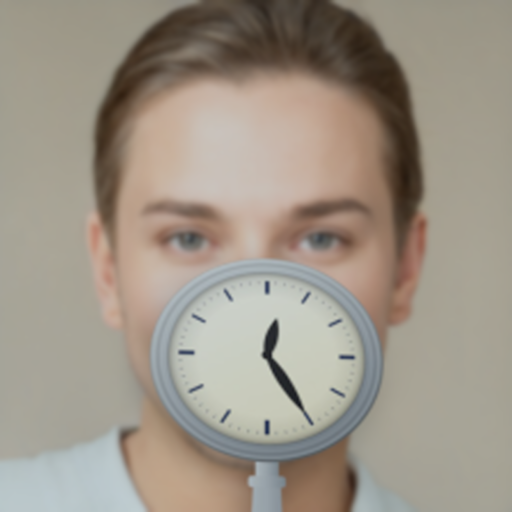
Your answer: 12 h 25 min
